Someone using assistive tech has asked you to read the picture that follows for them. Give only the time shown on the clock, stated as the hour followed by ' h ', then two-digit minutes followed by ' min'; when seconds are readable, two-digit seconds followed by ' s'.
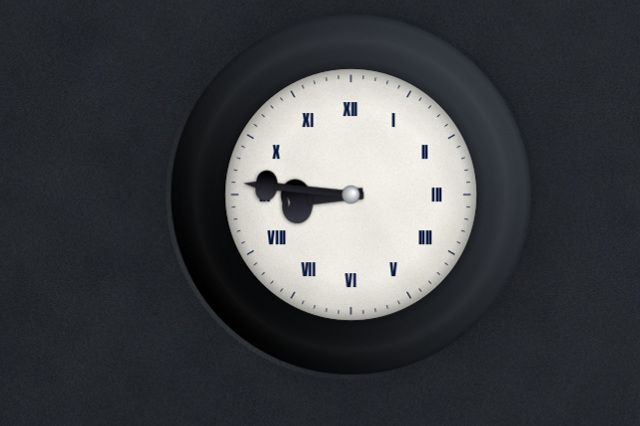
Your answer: 8 h 46 min
